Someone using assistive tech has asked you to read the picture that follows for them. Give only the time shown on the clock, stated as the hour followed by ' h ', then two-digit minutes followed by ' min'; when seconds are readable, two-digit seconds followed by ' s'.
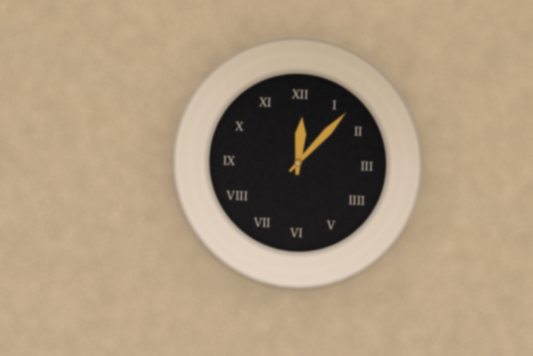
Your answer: 12 h 07 min
